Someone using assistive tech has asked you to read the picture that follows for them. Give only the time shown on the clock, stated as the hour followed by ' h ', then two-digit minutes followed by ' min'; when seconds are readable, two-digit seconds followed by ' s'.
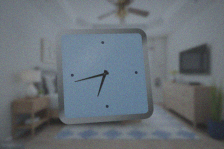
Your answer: 6 h 43 min
